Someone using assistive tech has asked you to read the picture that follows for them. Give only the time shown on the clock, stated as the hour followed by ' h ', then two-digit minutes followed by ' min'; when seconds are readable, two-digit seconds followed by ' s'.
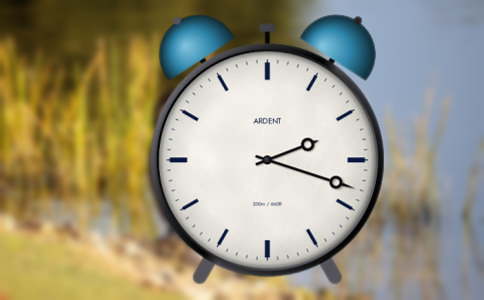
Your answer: 2 h 18 min
